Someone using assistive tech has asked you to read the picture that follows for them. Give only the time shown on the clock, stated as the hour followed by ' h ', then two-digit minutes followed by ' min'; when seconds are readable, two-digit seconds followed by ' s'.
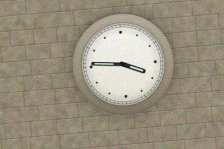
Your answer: 3 h 46 min
